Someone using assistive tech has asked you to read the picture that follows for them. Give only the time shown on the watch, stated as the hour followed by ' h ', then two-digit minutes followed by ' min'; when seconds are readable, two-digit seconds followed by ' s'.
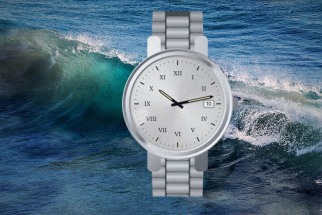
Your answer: 10 h 13 min
